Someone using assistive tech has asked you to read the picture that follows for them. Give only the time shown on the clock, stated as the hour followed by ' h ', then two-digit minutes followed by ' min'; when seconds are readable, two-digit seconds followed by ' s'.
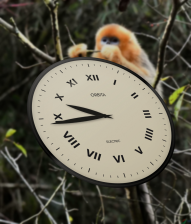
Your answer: 9 h 44 min
